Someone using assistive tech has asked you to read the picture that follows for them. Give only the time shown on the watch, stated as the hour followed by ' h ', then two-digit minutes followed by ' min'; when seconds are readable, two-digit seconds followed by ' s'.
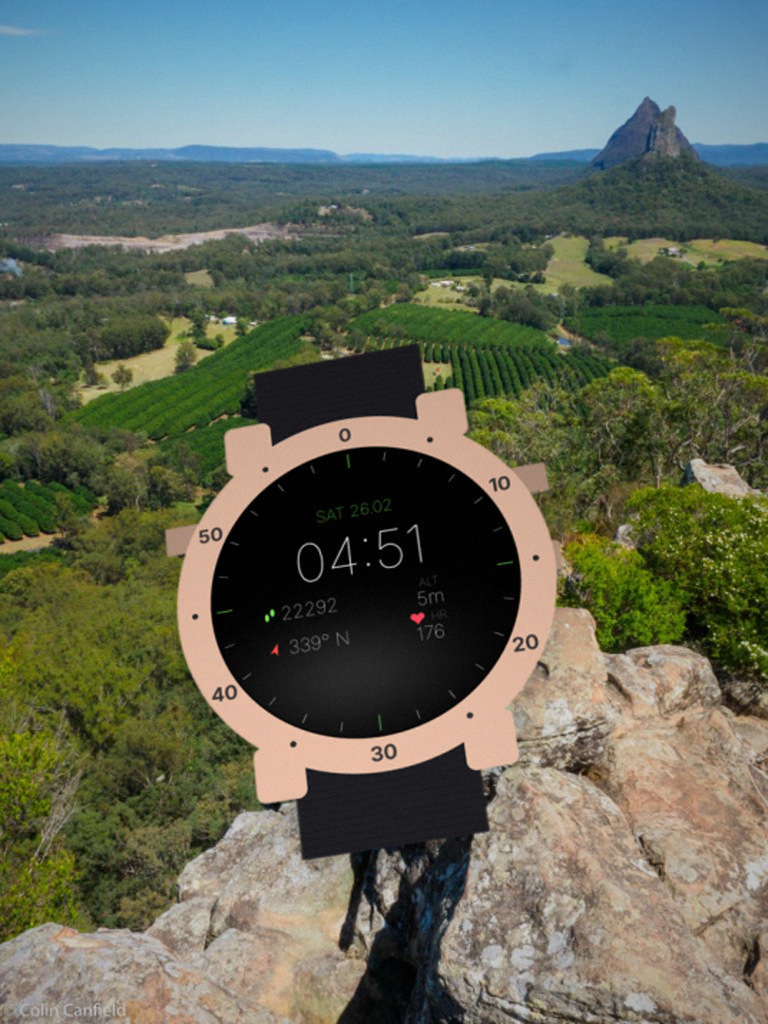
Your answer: 4 h 51 min
